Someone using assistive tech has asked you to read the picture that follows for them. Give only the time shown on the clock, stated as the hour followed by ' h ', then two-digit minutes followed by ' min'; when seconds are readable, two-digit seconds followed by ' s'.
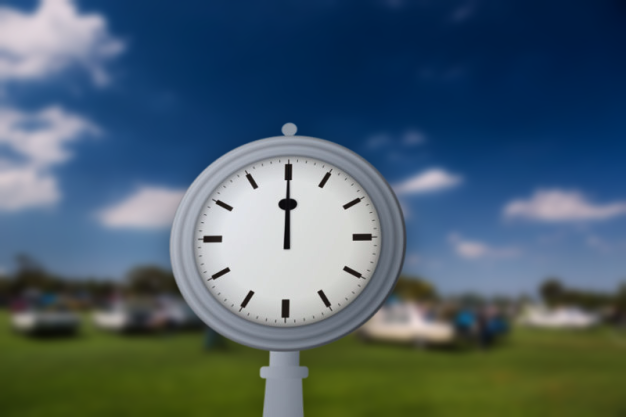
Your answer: 12 h 00 min
